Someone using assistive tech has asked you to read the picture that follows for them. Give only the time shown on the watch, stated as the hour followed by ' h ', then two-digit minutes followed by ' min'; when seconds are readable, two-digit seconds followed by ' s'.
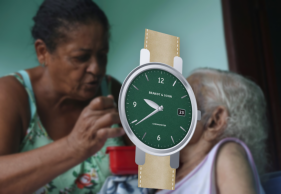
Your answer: 9 h 39 min
